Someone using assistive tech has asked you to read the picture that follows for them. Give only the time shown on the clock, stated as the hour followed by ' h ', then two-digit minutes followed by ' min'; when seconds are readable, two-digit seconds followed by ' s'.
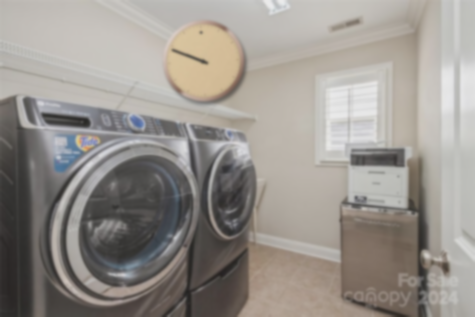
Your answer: 9 h 49 min
